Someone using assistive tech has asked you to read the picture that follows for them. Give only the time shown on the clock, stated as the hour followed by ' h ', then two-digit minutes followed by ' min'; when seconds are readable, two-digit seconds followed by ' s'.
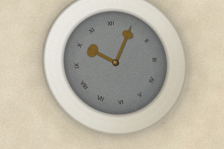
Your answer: 10 h 05 min
